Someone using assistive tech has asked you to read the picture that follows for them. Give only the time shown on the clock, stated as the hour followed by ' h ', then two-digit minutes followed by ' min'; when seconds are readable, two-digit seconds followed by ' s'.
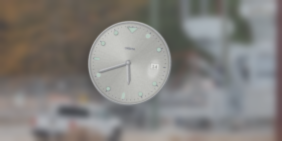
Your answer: 5 h 41 min
